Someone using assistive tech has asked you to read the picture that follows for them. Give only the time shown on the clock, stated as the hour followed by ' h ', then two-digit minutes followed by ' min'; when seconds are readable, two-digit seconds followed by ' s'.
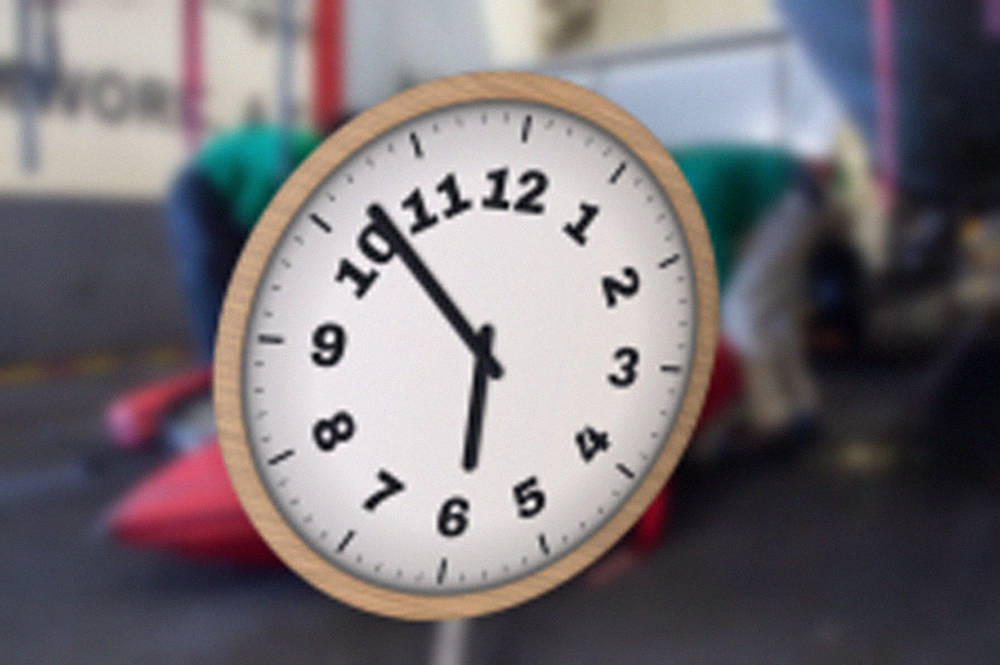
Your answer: 5 h 52 min
